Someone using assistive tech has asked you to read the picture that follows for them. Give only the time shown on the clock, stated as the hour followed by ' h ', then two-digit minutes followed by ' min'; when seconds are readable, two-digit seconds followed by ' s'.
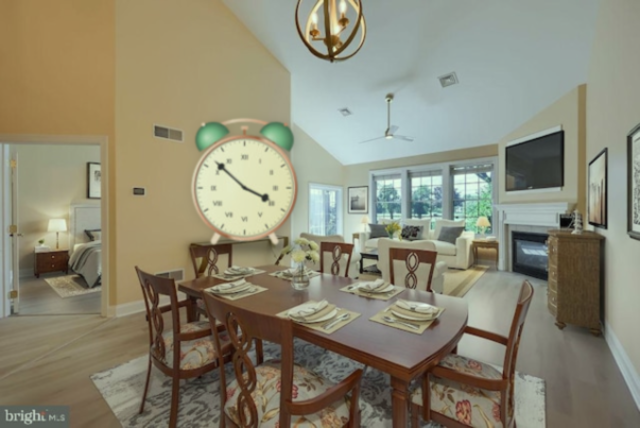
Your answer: 3 h 52 min
